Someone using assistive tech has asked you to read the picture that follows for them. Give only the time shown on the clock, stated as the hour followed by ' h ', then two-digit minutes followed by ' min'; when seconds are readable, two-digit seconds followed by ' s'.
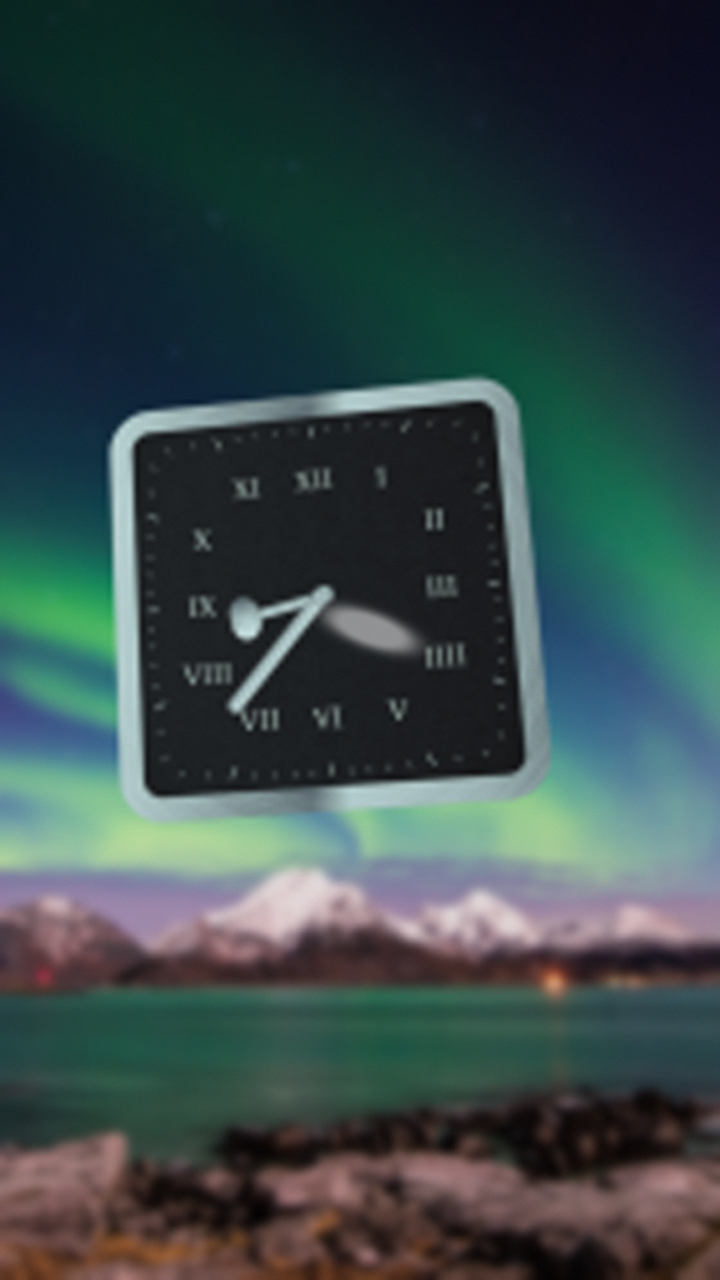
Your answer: 8 h 37 min
